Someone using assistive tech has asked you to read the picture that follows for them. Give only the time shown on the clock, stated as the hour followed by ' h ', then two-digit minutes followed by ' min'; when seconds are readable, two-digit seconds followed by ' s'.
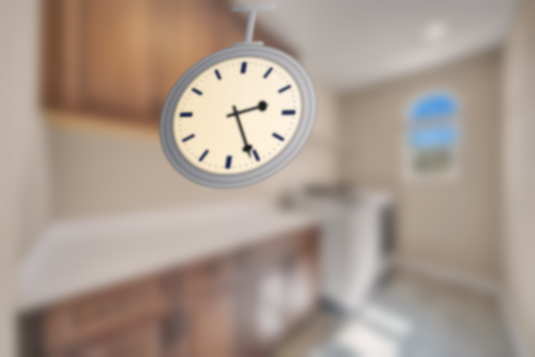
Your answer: 2 h 26 min
